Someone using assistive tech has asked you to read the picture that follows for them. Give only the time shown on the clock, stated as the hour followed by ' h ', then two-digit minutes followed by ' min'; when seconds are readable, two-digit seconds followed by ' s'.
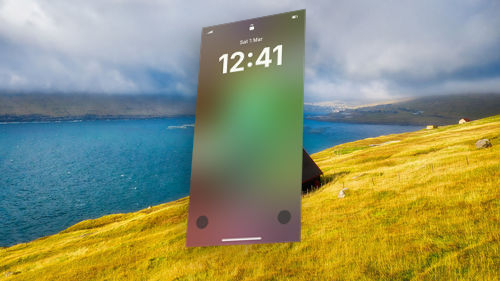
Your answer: 12 h 41 min
